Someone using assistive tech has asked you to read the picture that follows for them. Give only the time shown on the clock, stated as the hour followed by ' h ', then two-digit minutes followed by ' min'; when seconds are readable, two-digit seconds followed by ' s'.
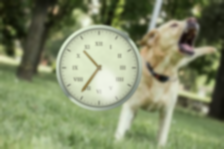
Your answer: 10 h 36 min
